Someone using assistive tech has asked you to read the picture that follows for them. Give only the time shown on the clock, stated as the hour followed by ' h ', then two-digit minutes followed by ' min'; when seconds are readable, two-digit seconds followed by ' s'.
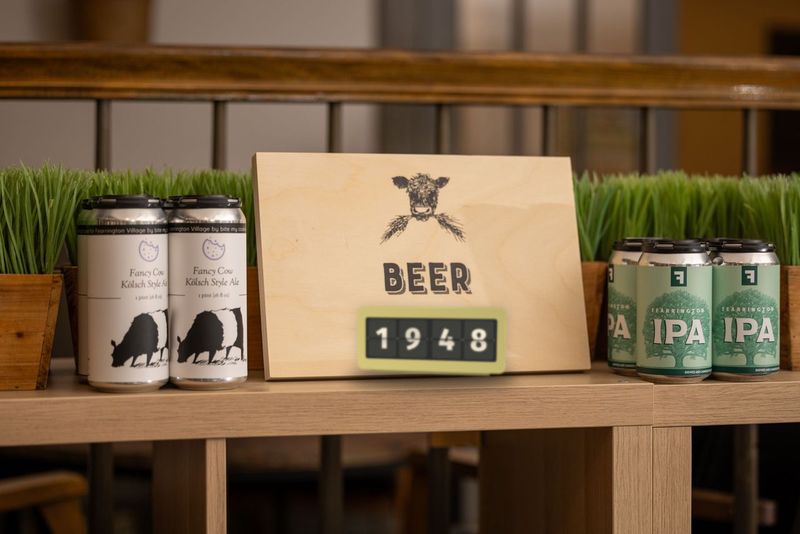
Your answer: 19 h 48 min
